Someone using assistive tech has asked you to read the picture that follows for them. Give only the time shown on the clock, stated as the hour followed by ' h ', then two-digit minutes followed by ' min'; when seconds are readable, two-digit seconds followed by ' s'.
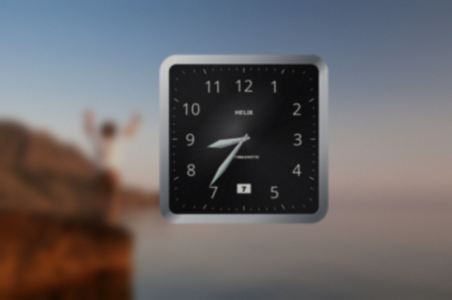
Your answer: 8 h 36 min
